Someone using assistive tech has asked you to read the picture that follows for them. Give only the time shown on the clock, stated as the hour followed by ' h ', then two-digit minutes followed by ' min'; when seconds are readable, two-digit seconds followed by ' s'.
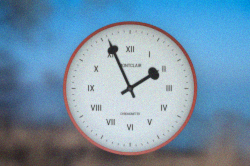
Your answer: 1 h 56 min
